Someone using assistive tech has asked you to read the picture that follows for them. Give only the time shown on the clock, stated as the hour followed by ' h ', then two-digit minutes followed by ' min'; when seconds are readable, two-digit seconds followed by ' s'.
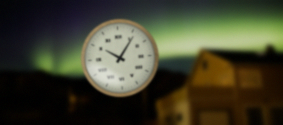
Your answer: 10 h 06 min
